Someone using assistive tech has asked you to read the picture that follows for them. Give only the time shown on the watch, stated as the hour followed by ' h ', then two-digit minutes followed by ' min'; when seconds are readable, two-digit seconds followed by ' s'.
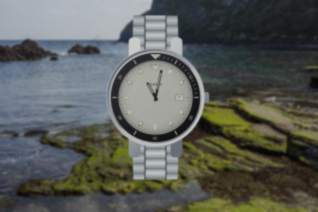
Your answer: 11 h 02 min
